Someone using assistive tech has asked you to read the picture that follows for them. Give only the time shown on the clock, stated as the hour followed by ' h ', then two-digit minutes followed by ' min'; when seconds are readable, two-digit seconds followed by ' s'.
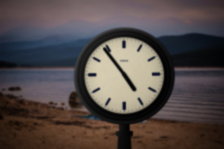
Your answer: 4 h 54 min
